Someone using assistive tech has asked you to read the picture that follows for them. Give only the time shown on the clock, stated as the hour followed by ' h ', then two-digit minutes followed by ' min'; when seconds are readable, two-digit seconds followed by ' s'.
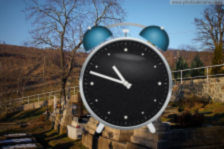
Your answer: 10 h 48 min
